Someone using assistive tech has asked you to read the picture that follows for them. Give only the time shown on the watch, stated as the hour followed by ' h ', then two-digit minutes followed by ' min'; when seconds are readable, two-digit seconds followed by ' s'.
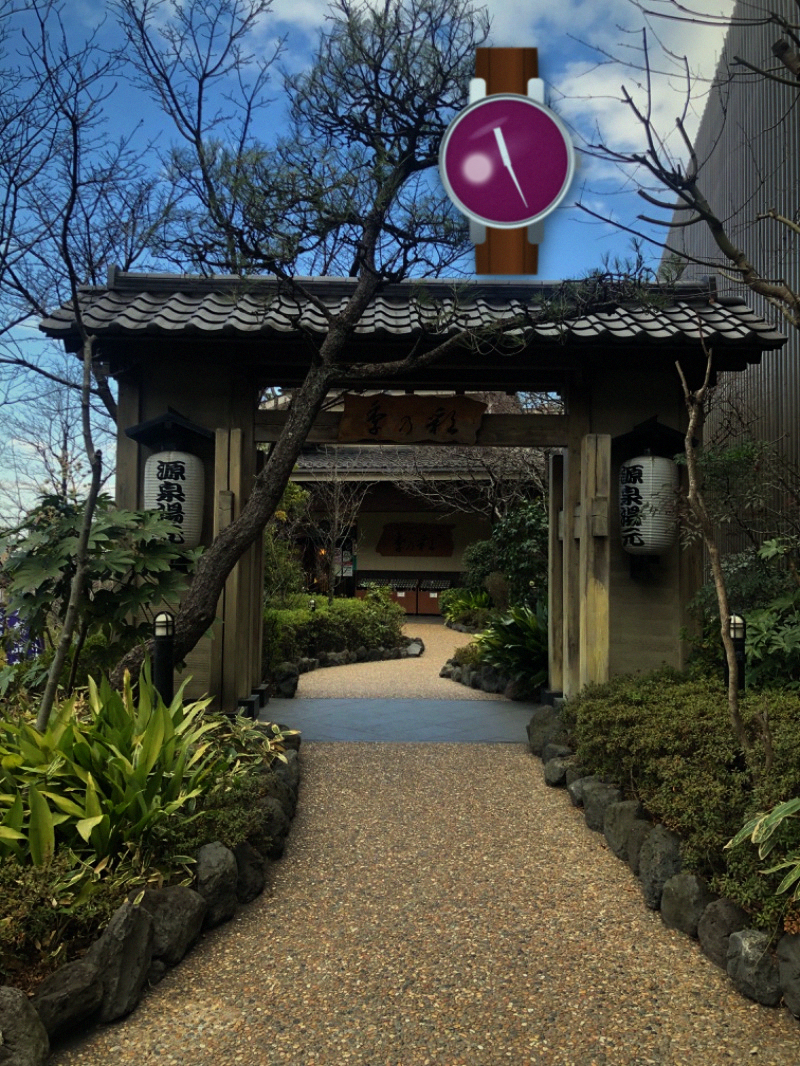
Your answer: 11 h 26 min
